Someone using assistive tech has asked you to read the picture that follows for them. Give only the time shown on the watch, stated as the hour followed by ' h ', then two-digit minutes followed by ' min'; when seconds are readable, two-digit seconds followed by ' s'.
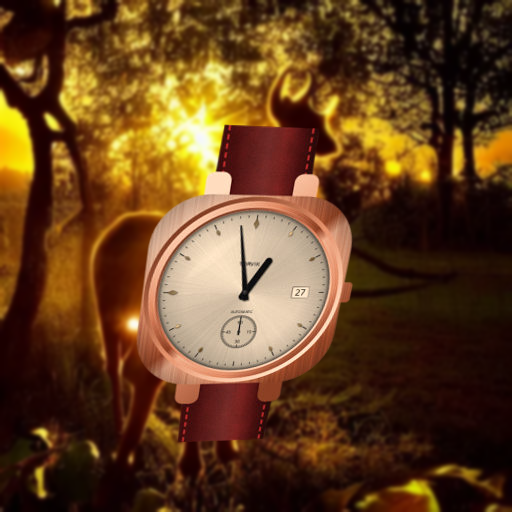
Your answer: 12 h 58 min
